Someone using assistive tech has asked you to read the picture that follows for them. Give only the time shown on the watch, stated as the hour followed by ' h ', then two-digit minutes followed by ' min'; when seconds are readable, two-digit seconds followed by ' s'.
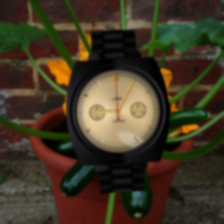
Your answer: 9 h 05 min
